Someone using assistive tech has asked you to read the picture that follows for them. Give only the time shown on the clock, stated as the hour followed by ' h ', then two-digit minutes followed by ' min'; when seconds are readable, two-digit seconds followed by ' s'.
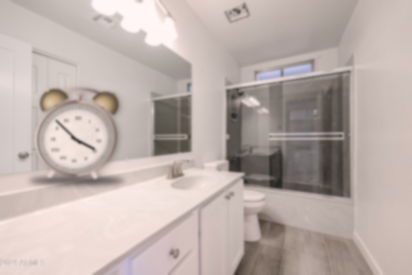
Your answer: 3 h 52 min
